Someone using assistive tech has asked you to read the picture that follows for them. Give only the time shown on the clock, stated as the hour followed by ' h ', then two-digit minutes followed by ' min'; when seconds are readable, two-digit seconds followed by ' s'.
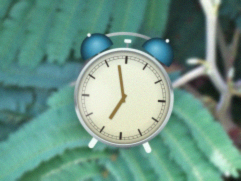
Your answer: 6 h 58 min
